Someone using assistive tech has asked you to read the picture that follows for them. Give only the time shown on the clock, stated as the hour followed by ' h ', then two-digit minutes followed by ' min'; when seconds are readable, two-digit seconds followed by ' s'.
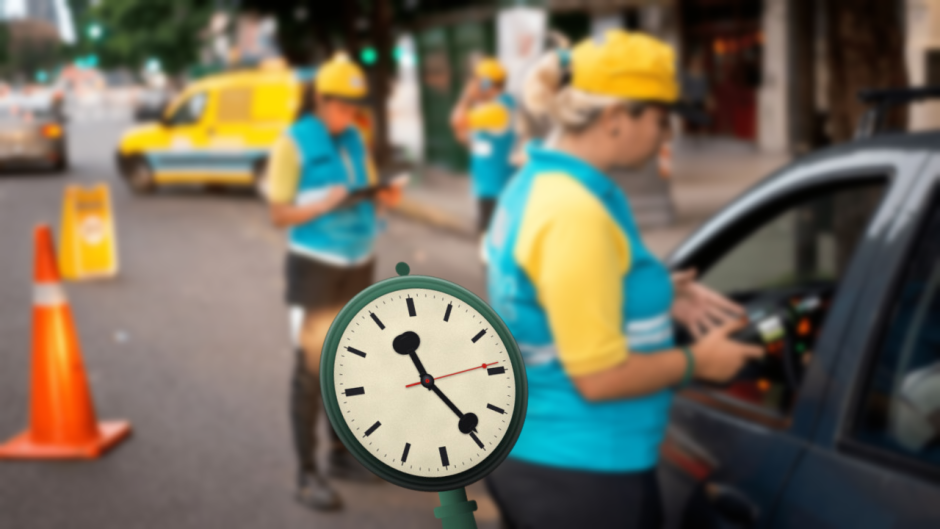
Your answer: 11 h 24 min 14 s
